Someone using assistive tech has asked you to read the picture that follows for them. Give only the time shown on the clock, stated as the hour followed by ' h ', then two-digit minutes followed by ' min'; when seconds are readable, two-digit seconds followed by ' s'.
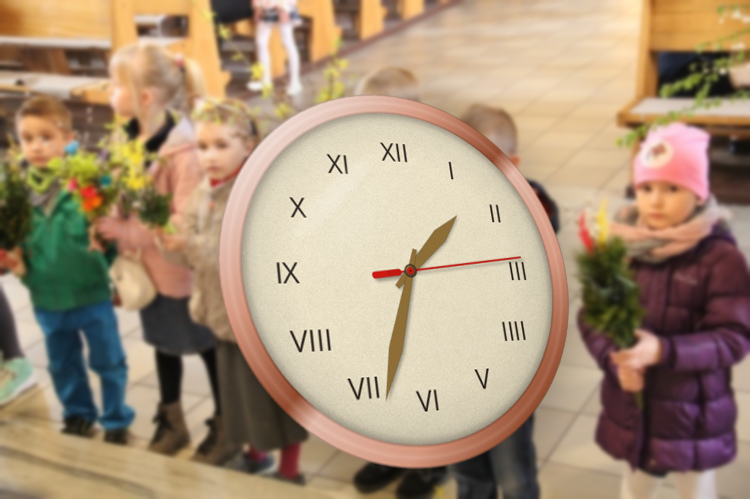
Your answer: 1 h 33 min 14 s
